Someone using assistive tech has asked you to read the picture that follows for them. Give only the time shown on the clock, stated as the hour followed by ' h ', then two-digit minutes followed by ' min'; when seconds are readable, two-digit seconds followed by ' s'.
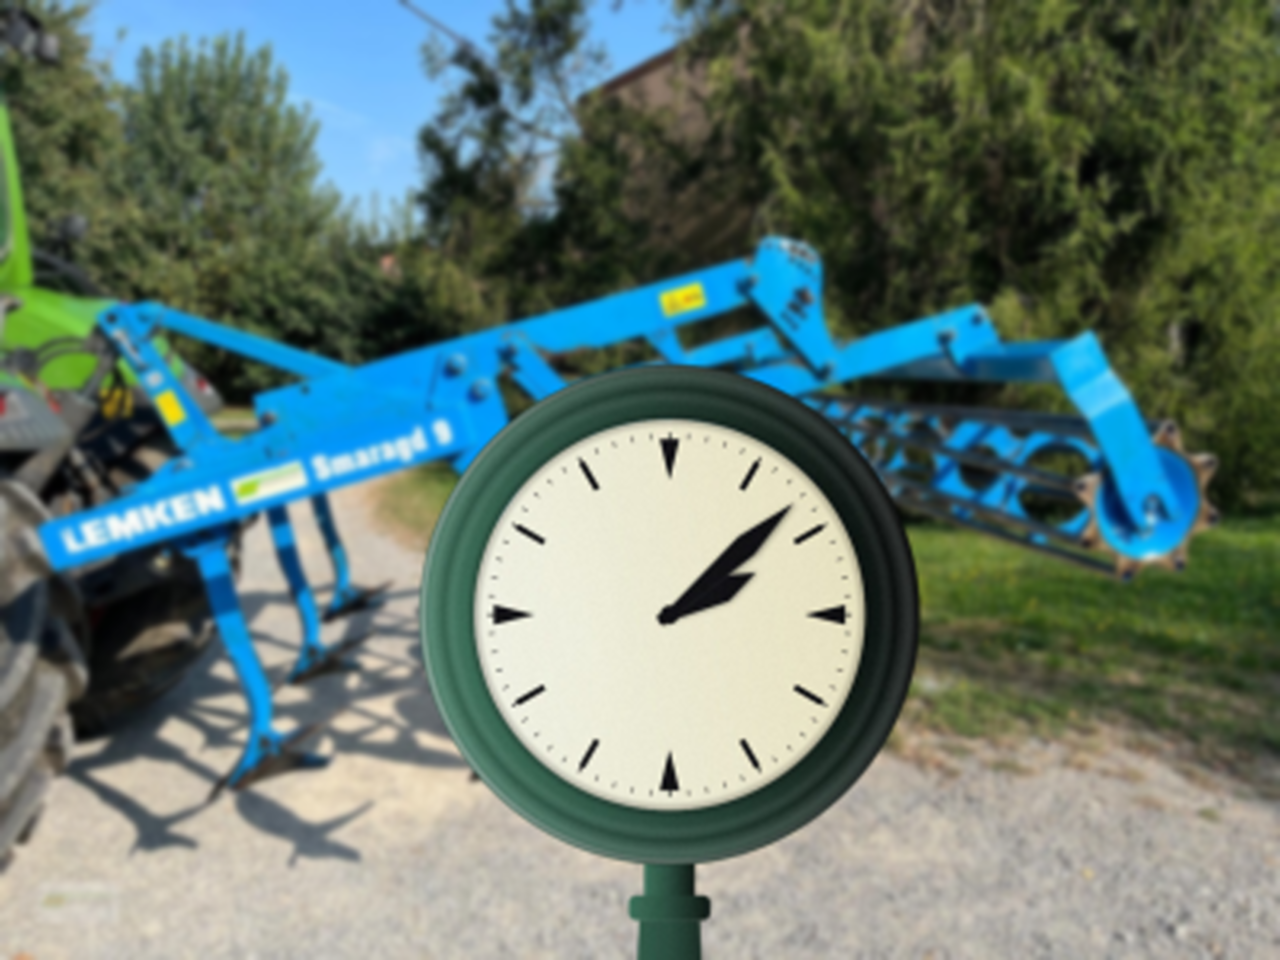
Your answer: 2 h 08 min
